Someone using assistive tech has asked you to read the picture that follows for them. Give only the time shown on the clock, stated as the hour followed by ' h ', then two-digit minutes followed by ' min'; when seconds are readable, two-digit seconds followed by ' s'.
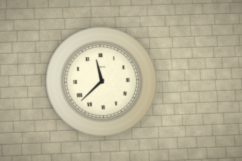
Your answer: 11 h 38 min
